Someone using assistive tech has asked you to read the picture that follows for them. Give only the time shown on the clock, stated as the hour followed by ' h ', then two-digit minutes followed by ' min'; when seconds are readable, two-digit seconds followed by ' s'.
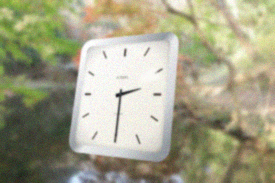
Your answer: 2 h 30 min
